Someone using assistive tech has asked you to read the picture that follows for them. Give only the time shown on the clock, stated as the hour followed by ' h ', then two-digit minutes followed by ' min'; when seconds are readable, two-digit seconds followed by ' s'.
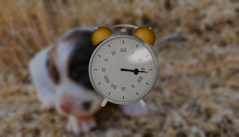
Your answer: 3 h 16 min
